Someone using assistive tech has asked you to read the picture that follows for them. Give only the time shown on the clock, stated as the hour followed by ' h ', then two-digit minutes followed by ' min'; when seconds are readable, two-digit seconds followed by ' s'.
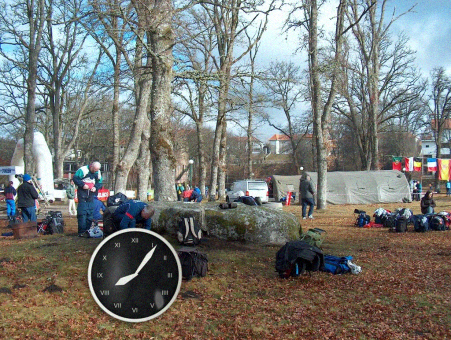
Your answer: 8 h 06 min
